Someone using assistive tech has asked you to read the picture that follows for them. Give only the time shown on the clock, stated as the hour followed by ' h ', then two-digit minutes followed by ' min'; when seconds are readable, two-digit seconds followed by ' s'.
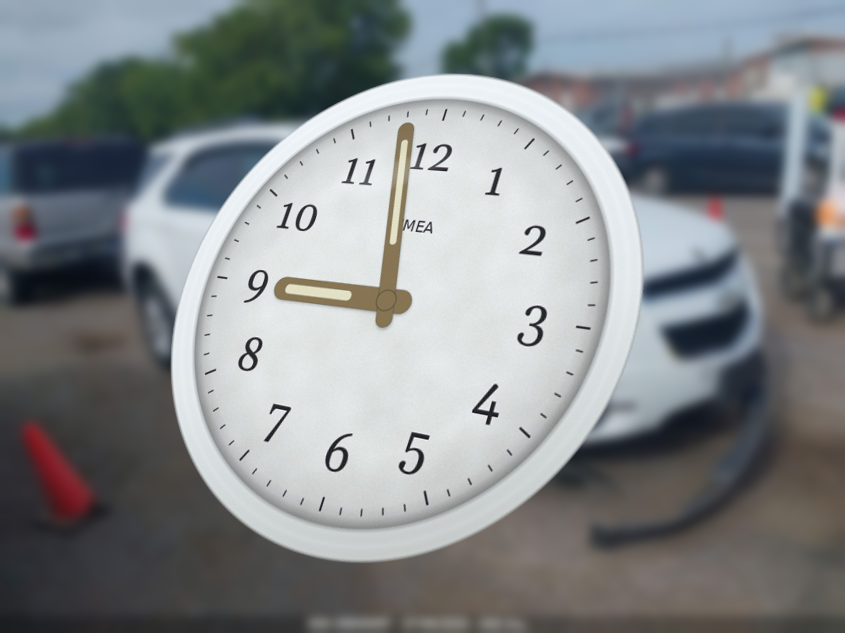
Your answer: 8 h 58 min
